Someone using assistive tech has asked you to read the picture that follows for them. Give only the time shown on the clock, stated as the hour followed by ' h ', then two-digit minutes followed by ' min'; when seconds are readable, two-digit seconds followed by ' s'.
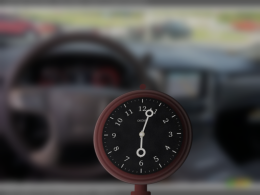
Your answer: 6 h 03 min
